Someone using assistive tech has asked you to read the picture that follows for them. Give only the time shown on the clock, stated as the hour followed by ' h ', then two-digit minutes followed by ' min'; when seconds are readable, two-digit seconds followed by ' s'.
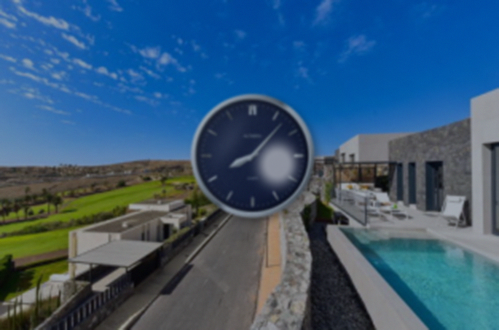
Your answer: 8 h 07 min
